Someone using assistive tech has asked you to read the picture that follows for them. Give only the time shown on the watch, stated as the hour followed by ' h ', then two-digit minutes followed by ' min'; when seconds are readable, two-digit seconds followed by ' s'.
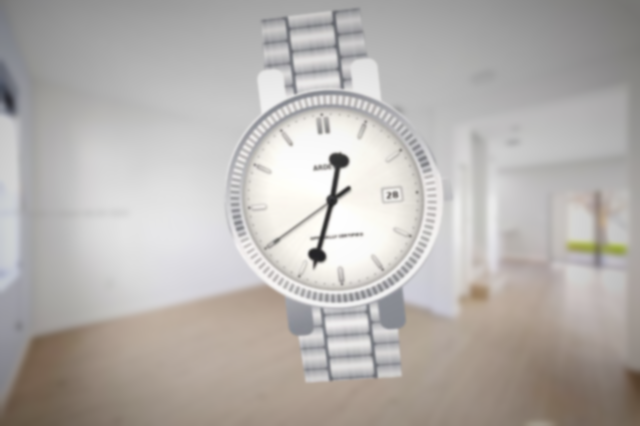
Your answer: 12 h 33 min 40 s
